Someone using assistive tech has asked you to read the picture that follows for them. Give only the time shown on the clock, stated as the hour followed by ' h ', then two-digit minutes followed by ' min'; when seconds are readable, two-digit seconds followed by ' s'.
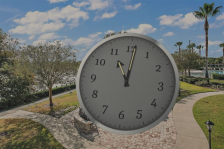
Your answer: 11 h 01 min
